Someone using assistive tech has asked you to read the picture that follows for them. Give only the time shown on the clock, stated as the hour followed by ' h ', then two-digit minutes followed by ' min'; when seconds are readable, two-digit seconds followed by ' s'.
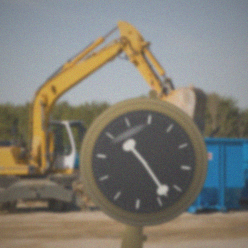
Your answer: 10 h 23 min
